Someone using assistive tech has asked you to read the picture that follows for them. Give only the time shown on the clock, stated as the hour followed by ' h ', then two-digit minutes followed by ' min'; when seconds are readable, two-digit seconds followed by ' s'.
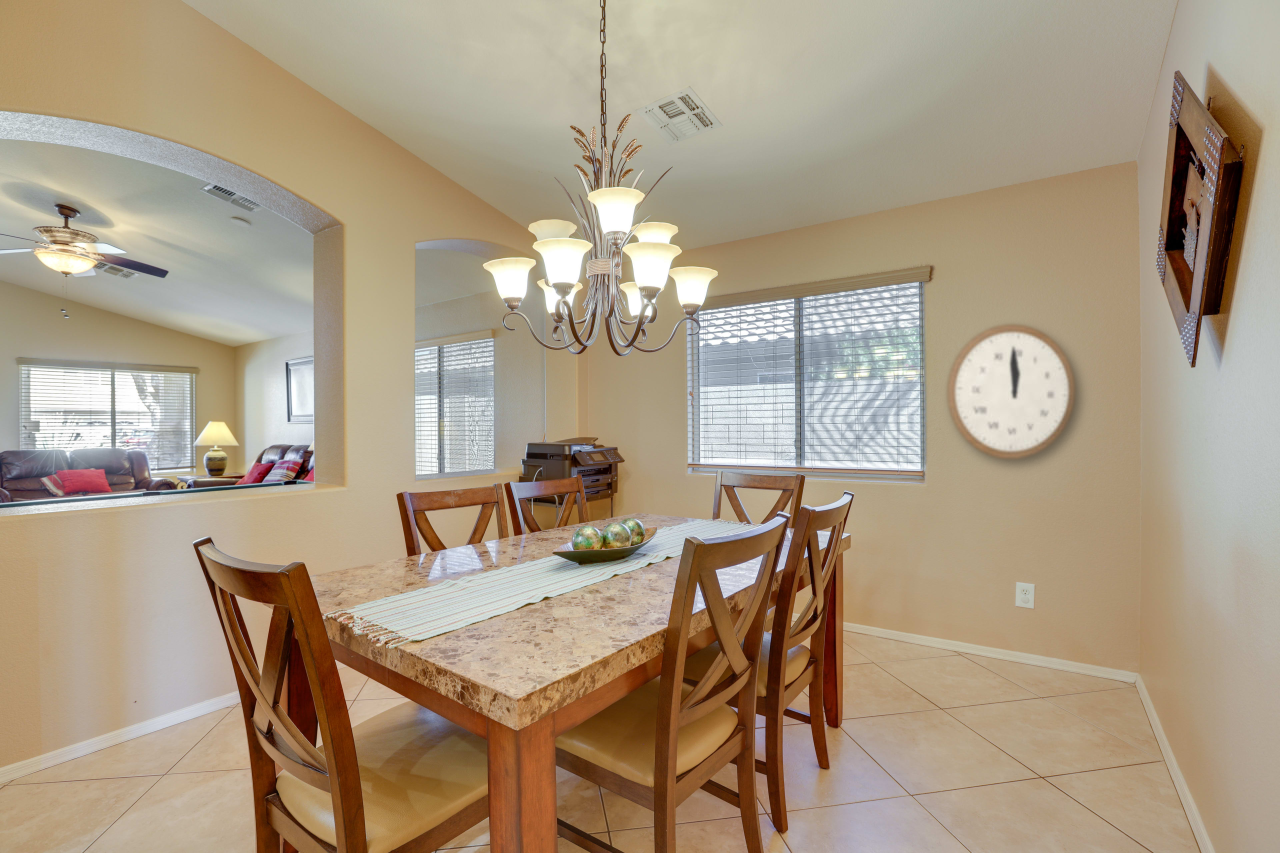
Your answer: 11 h 59 min
